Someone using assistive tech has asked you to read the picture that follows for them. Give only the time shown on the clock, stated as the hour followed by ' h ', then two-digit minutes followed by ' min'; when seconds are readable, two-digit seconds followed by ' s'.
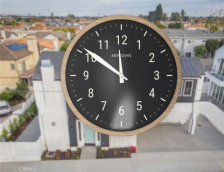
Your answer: 11 h 51 min
